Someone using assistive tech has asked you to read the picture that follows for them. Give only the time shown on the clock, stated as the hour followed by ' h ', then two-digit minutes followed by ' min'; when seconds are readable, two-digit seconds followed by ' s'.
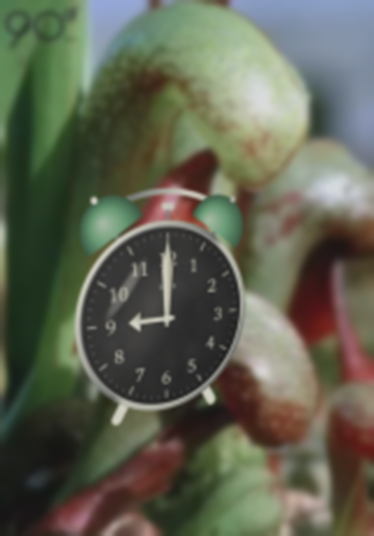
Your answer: 9 h 00 min
